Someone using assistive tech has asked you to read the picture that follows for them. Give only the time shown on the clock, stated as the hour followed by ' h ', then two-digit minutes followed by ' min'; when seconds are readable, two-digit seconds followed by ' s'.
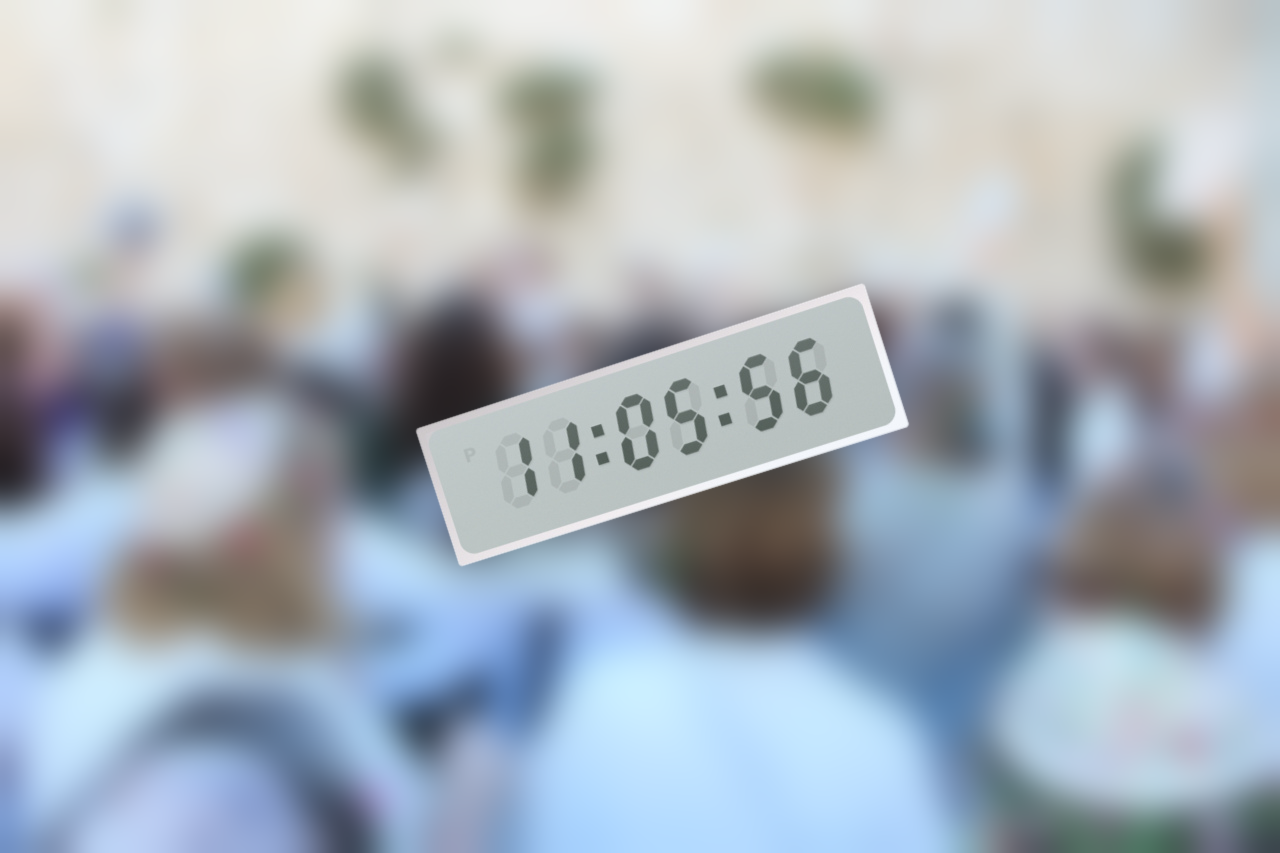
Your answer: 11 h 05 min 56 s
